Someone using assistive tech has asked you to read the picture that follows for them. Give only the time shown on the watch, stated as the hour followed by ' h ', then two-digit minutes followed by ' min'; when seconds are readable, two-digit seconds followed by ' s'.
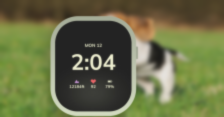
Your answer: 2 h 04 min
